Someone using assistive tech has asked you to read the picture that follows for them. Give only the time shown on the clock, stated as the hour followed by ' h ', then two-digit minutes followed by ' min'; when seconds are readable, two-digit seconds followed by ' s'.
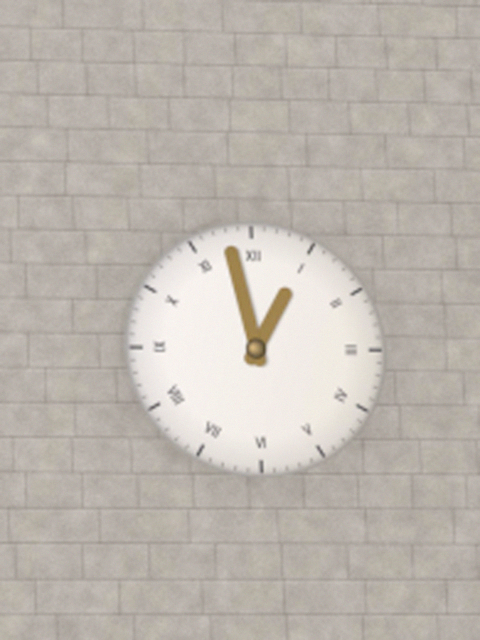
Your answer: 12 h 58 min
